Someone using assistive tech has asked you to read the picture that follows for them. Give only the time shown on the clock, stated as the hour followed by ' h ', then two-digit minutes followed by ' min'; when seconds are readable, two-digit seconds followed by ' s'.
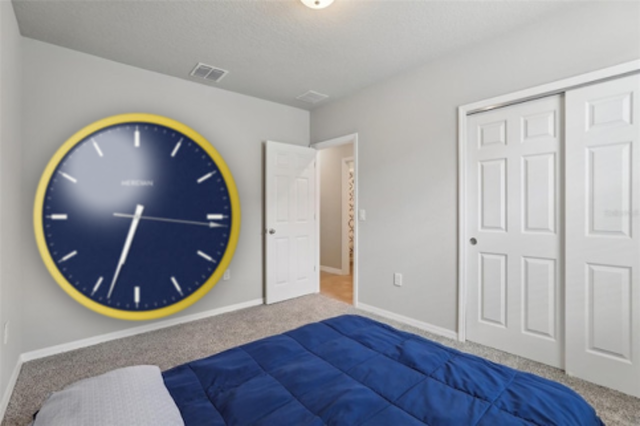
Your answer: 6 h 33 min 16 s
